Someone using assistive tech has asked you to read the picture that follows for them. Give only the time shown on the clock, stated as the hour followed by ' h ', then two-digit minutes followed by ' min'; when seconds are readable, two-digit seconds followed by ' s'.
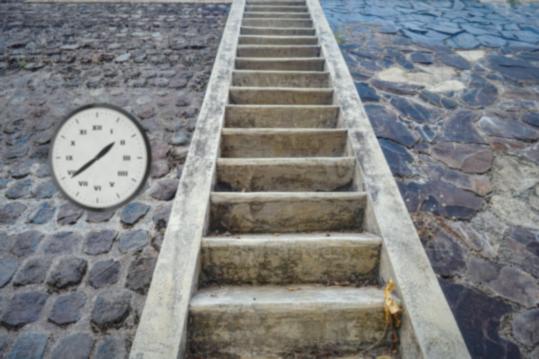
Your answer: 1 h 39 min
